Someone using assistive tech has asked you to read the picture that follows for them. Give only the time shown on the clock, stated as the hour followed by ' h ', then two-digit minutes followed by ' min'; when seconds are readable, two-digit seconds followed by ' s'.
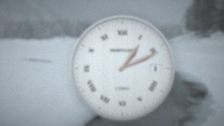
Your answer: 1 h 11 min
